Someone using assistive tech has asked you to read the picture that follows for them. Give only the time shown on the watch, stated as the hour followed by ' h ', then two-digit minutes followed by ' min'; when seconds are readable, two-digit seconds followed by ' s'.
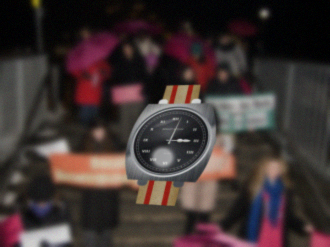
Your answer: 3 h 02 min
